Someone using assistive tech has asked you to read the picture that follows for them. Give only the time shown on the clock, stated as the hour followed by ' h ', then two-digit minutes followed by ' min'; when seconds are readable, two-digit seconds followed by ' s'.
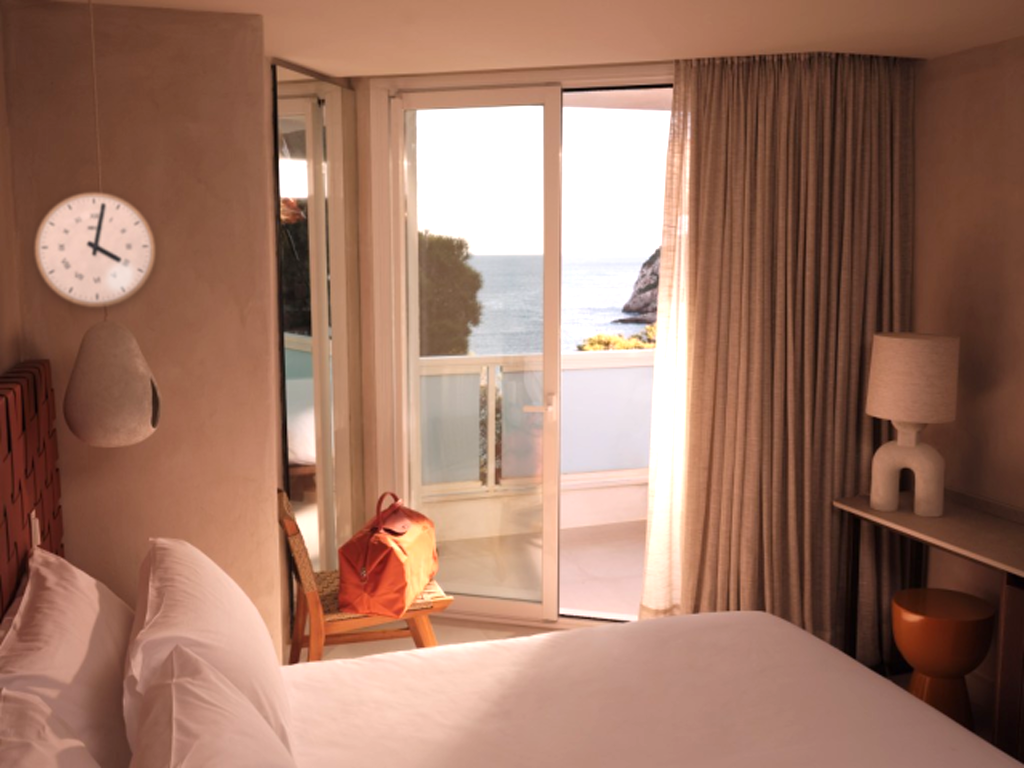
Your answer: 4 h 02 min
